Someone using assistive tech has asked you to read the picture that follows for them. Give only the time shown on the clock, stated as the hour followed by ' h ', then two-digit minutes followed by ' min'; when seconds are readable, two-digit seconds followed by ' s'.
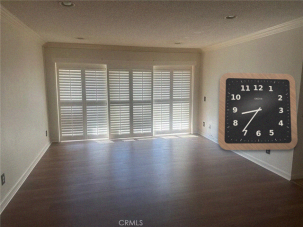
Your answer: 8 h 36 min
